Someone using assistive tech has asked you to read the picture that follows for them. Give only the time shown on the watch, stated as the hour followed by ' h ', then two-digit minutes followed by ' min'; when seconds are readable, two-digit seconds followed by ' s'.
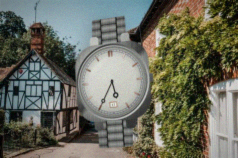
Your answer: 5 h 35 min
